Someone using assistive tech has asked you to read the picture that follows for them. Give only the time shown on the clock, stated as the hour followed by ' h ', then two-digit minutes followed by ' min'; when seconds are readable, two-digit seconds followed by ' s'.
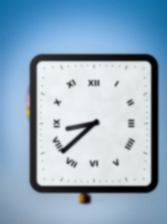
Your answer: 8 h 38 min
